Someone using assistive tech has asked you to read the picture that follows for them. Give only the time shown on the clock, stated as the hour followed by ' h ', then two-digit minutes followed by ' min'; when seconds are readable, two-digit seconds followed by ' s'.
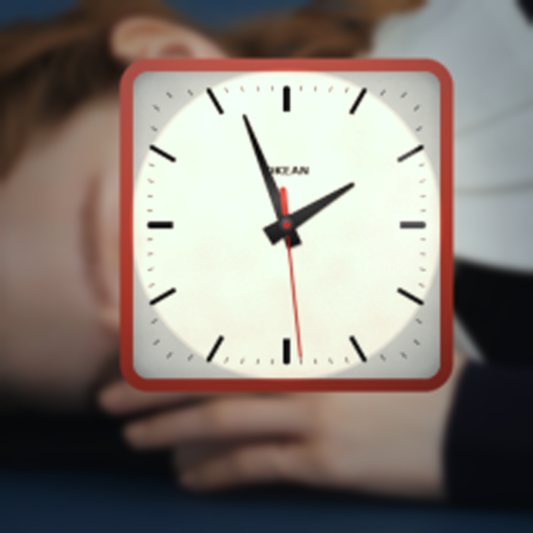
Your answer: 1 h 56 min 29 s
